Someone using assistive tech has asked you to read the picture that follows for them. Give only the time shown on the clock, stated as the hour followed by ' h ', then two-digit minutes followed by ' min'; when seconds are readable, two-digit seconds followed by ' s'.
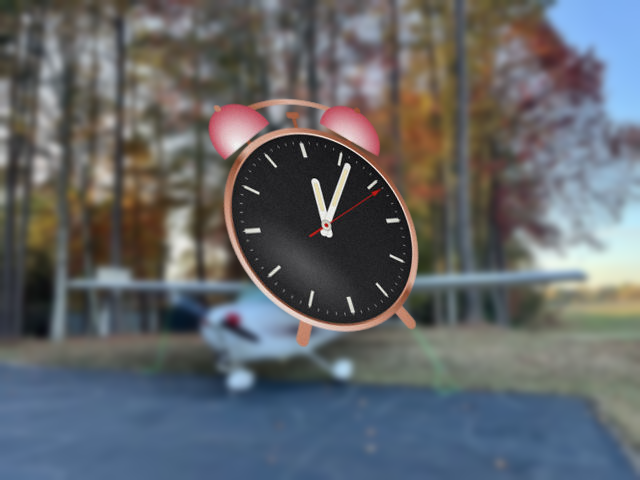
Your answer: 12 h 06 min 11 s
